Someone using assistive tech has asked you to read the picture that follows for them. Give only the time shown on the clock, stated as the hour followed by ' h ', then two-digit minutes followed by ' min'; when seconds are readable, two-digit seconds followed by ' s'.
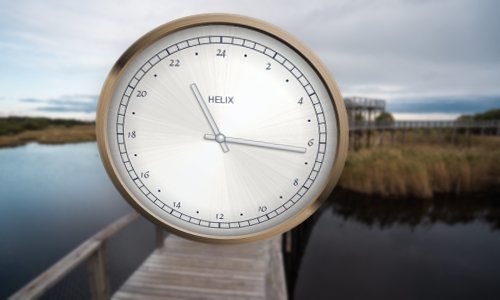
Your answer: 22 h 16 min
